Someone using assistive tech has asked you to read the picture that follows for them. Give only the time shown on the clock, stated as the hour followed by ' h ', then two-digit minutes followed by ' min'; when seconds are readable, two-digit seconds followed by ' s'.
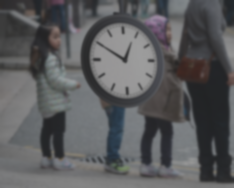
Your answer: 12 h 50 min
